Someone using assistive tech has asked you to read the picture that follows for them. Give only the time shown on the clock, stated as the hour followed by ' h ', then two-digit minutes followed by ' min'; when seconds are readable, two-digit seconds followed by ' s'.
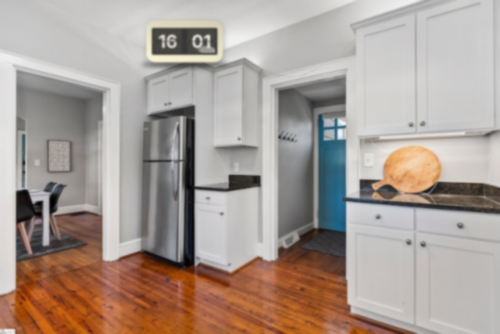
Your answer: 16 h 01 min
